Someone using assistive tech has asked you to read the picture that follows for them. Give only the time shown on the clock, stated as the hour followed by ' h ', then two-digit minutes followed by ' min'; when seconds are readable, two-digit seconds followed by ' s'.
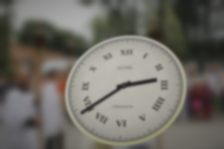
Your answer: 2 h 39 min
